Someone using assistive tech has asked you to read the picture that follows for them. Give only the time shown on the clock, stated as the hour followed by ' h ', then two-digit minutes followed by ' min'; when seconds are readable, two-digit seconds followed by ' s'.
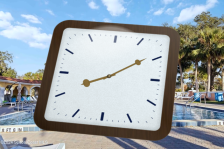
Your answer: 8 h 09 min
